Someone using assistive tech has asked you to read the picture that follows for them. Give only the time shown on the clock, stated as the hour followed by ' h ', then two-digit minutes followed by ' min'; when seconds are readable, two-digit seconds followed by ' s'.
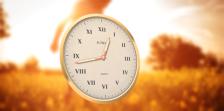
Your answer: 12 h 43 min
